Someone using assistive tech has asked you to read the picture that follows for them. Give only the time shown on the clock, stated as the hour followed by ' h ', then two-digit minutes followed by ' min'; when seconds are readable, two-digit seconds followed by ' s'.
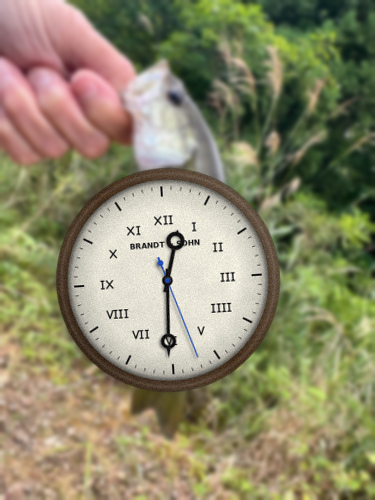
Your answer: 12 h 30 min 27 s
